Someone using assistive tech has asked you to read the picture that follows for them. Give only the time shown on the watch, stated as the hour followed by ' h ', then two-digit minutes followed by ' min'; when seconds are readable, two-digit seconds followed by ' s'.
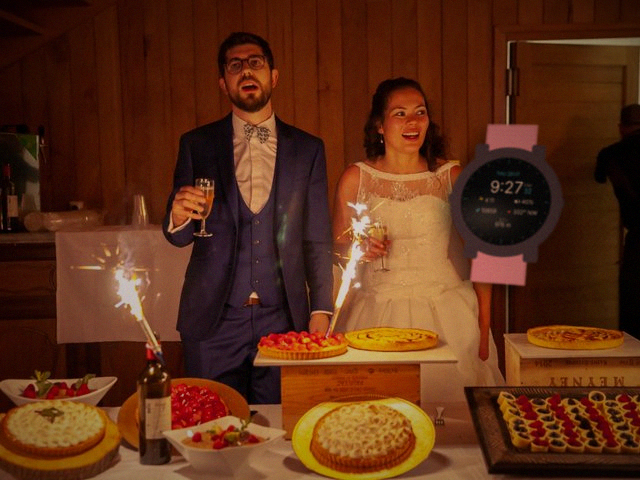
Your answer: 9 h 27 min
